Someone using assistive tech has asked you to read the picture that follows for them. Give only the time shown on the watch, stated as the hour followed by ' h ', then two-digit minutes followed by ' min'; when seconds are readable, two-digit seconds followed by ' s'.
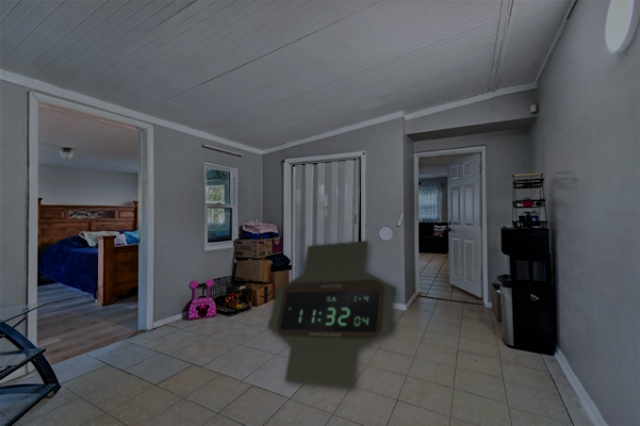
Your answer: 11 h 32 min
